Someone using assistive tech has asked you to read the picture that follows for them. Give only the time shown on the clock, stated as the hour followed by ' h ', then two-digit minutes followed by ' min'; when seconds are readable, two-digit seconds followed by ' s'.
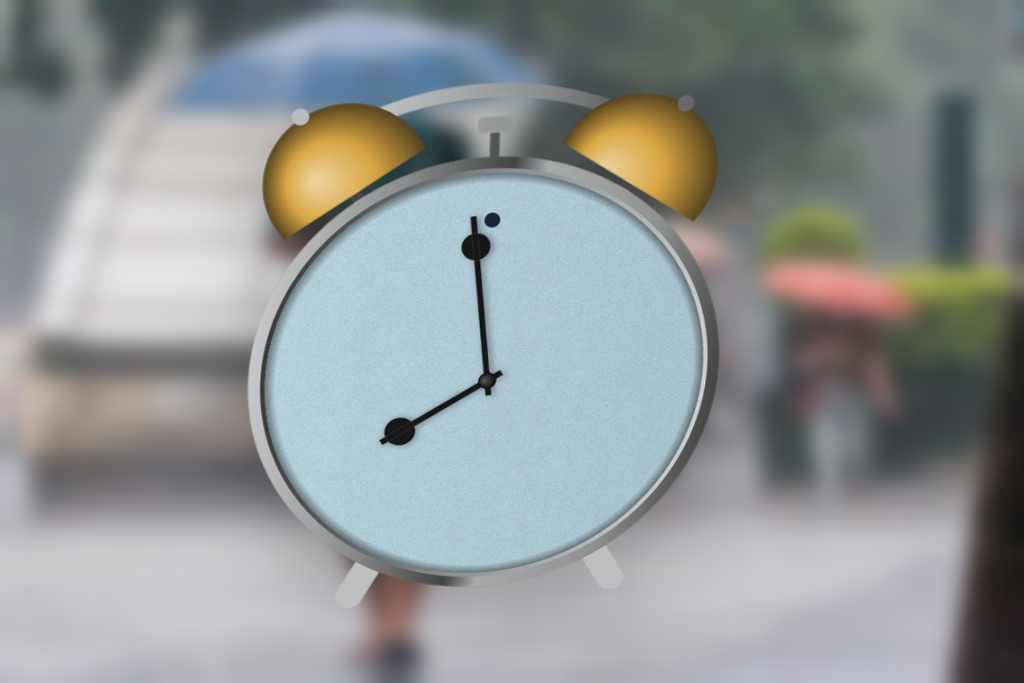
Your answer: 7 h 59 min
